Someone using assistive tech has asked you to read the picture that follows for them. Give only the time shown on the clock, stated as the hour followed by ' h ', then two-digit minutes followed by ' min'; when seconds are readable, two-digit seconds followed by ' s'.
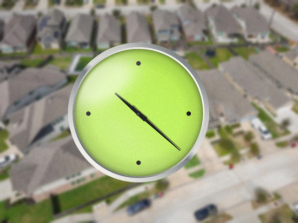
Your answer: 10 h 22 min
